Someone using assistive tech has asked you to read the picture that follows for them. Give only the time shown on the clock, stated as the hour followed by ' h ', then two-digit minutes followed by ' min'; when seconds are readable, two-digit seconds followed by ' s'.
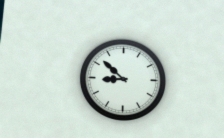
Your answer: 8 h 52 min
